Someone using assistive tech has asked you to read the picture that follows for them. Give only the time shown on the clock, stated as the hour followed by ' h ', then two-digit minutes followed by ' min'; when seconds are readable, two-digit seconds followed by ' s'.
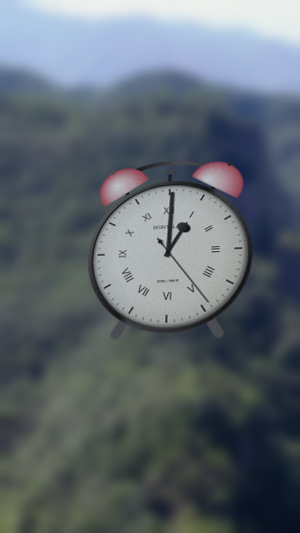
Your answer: 1 h 00 min 24 s
